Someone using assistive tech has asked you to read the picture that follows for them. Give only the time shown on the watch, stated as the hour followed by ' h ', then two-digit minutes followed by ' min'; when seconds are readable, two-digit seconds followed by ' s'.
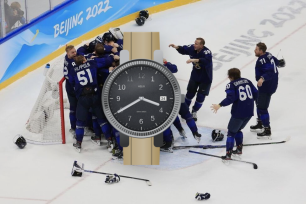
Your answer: 3 h 40 min
